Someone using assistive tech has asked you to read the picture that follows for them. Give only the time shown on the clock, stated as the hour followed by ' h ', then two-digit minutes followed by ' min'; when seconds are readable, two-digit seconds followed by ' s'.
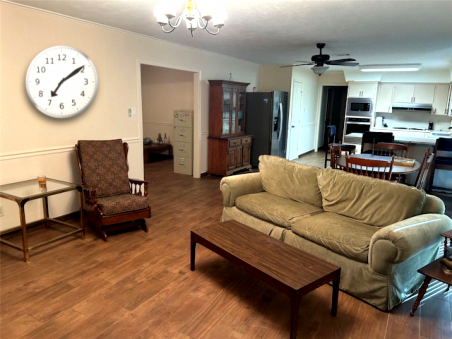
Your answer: 7 h 09 min
